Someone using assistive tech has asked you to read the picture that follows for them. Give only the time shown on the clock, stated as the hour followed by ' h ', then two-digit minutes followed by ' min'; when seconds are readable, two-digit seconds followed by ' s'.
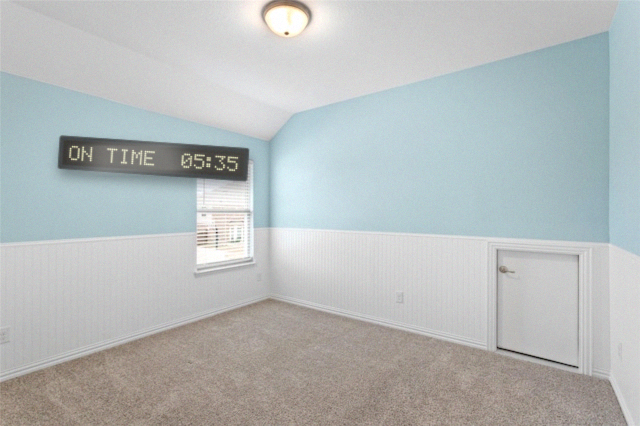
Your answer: 5 h 35 min
